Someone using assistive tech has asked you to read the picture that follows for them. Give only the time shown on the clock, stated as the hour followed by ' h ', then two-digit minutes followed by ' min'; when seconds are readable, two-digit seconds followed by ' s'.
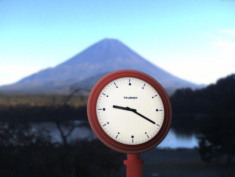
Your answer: 9 h 20 min
